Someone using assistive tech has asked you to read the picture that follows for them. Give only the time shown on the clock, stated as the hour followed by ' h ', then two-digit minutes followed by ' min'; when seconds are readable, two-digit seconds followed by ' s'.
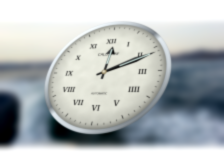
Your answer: 12 h 11 min
